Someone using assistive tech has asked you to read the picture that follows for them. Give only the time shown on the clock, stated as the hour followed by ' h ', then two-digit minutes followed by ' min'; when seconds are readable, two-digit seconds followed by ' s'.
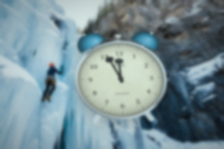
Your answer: 11 h 56 min
